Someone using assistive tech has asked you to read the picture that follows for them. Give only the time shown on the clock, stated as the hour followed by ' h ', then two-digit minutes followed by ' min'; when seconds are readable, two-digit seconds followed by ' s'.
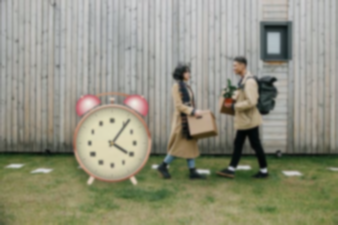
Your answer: 4 h 06 min
